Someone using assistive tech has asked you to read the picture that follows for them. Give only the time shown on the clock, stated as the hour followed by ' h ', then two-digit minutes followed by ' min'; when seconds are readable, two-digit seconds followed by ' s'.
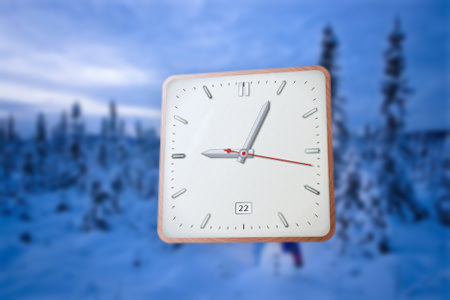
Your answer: 9 h 04 min 17 s
